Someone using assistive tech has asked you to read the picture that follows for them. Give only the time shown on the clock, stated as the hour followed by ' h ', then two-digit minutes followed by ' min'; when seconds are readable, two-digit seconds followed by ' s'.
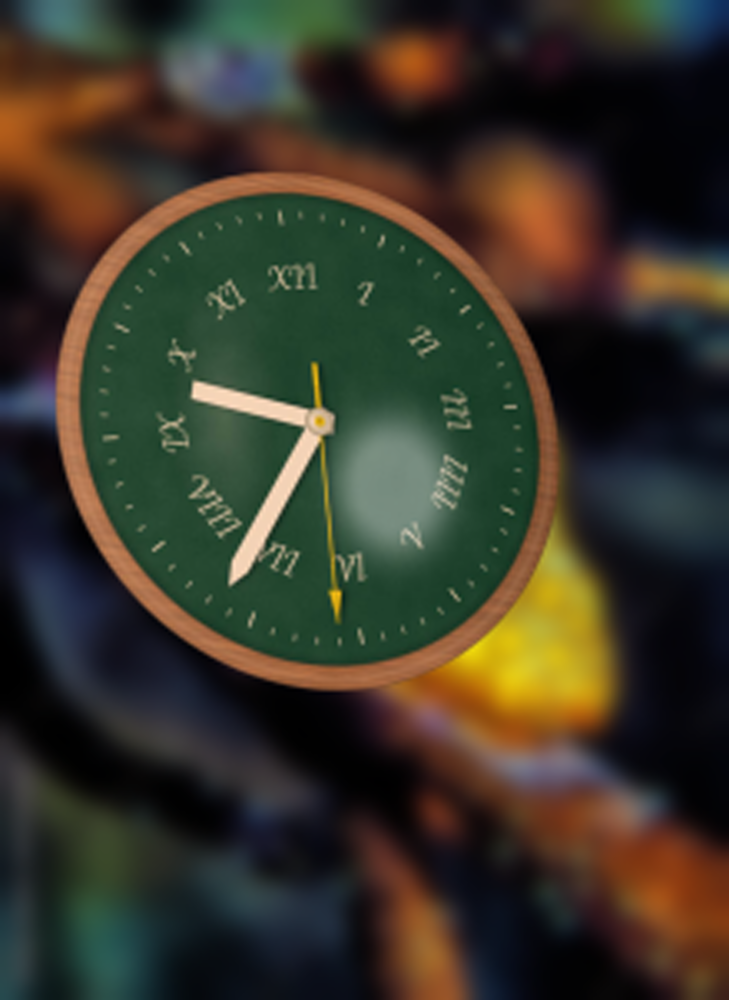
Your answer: 9 h 36 min 31 s
